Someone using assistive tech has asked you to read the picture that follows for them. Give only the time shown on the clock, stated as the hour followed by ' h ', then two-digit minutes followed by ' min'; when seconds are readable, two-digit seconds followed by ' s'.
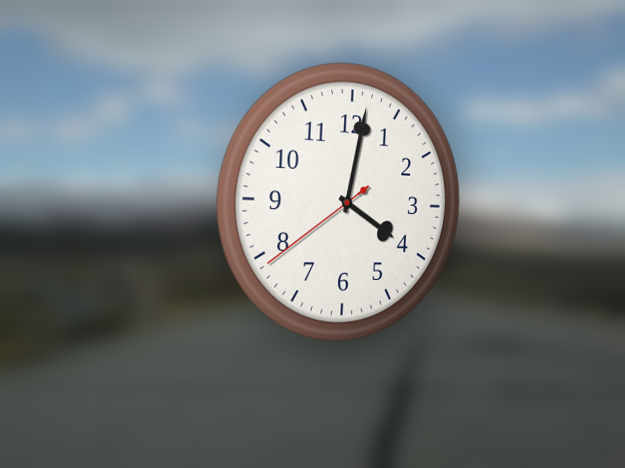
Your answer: 4 h 01 min 39 s
